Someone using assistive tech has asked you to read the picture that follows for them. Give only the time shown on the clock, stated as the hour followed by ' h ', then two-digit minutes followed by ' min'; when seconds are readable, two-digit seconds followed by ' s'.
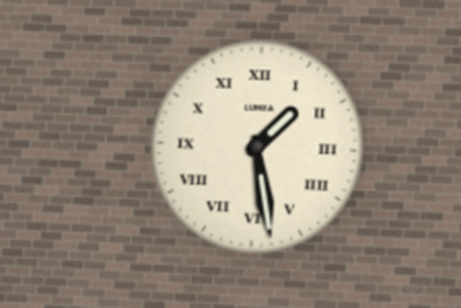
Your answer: 1 h 28 min
